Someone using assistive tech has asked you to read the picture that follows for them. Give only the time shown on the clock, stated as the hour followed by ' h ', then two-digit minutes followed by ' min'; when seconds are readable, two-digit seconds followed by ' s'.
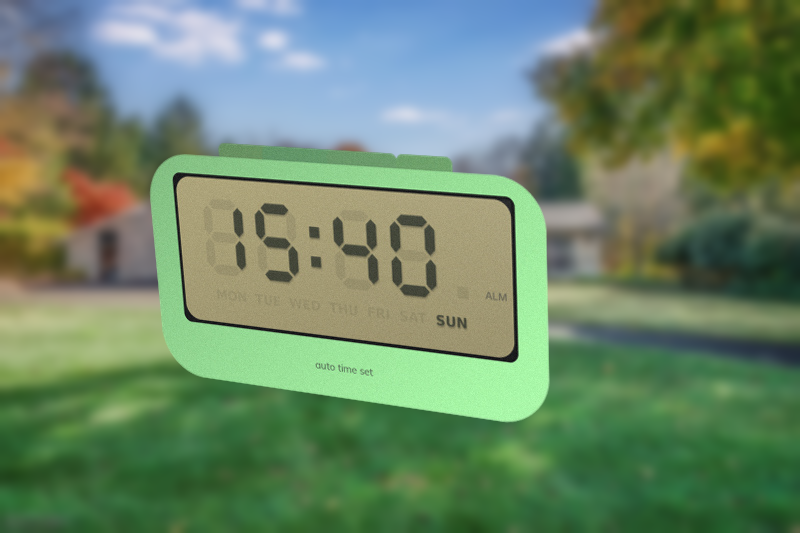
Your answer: 15 h 40 min
